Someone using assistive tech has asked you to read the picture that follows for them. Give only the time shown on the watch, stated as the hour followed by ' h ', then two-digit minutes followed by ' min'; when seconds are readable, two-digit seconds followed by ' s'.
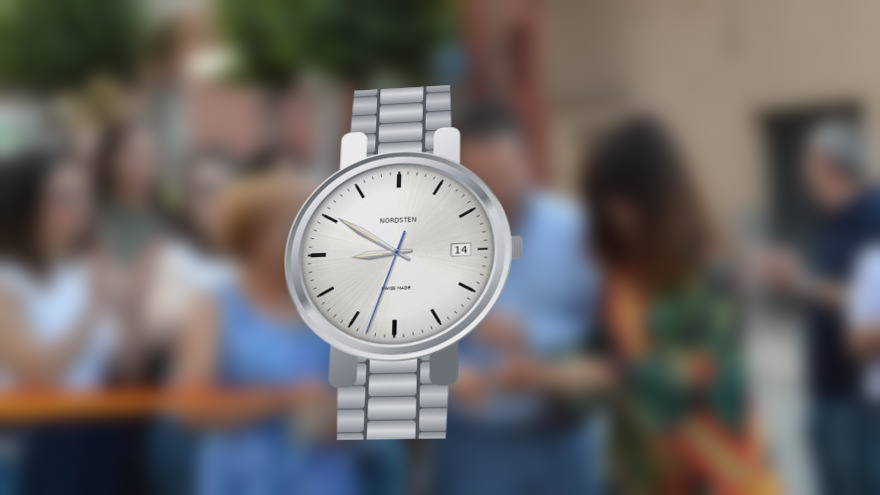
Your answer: 8 h 50 min 33 s
